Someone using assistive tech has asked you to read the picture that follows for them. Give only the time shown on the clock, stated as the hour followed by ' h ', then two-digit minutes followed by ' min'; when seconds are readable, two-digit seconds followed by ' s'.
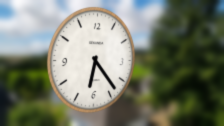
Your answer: 6 h 23 min
